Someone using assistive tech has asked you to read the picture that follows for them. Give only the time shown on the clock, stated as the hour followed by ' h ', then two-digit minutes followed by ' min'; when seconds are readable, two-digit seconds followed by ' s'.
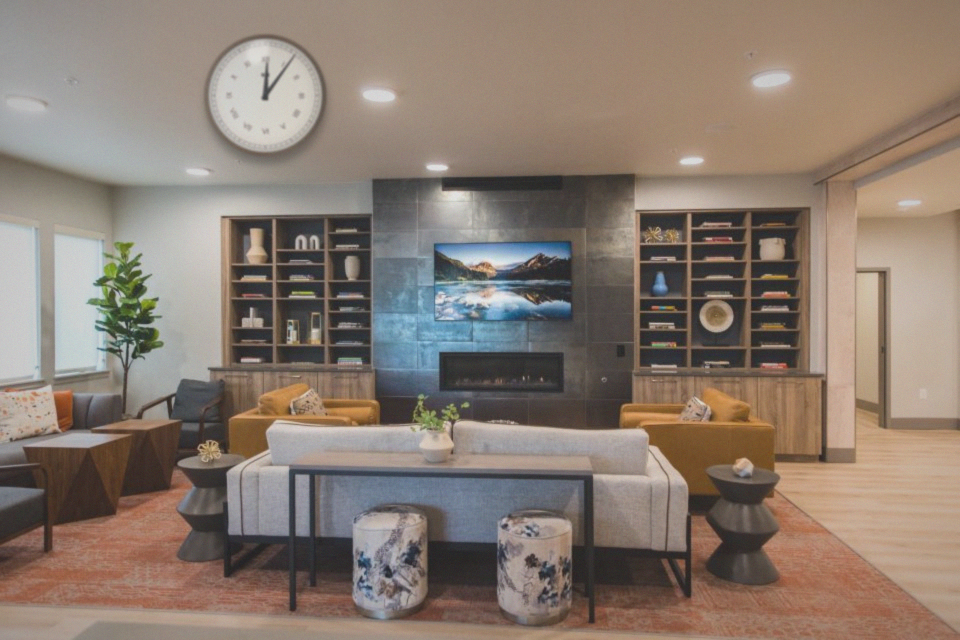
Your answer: 12 h 06 min
